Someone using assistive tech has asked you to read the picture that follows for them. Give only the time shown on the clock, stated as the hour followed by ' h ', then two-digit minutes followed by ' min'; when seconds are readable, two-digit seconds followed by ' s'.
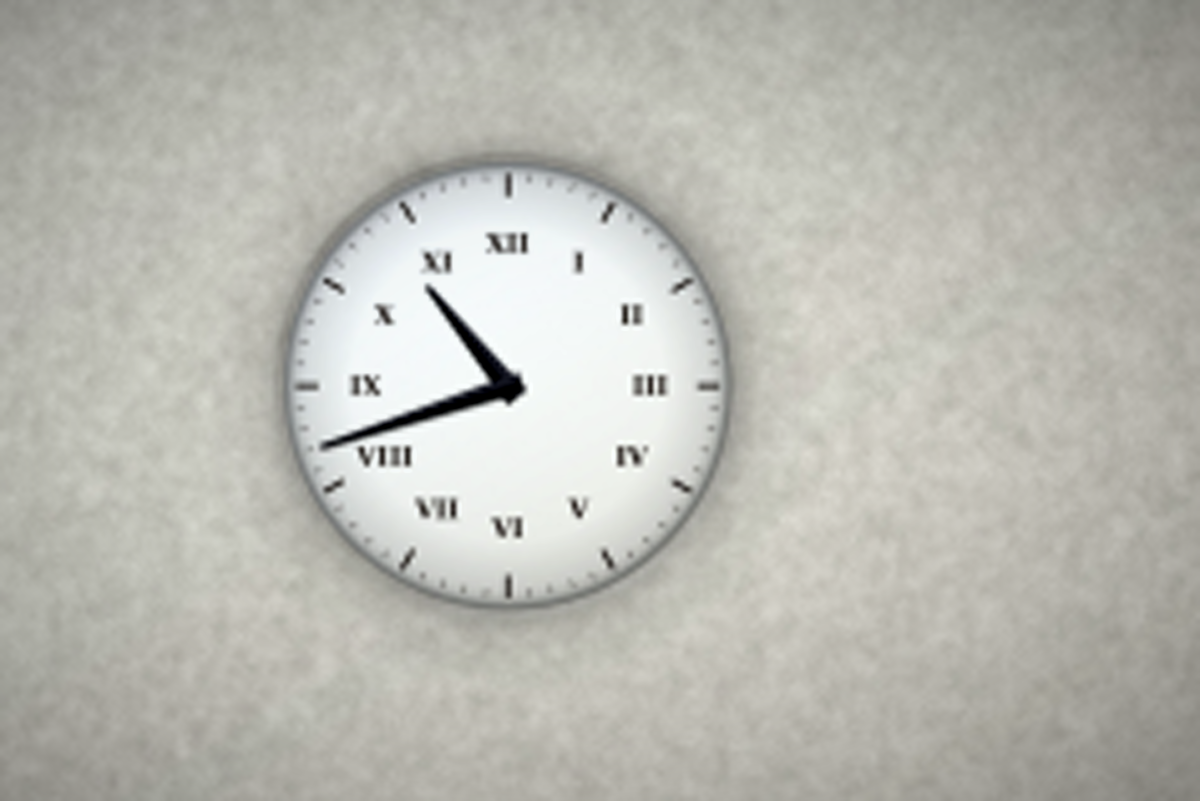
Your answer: 10 h 42 min
